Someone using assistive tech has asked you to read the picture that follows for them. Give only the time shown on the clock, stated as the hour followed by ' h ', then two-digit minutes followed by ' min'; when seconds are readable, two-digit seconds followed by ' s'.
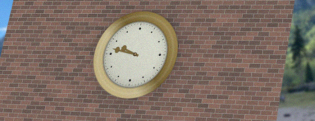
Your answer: 9 h 47 min
